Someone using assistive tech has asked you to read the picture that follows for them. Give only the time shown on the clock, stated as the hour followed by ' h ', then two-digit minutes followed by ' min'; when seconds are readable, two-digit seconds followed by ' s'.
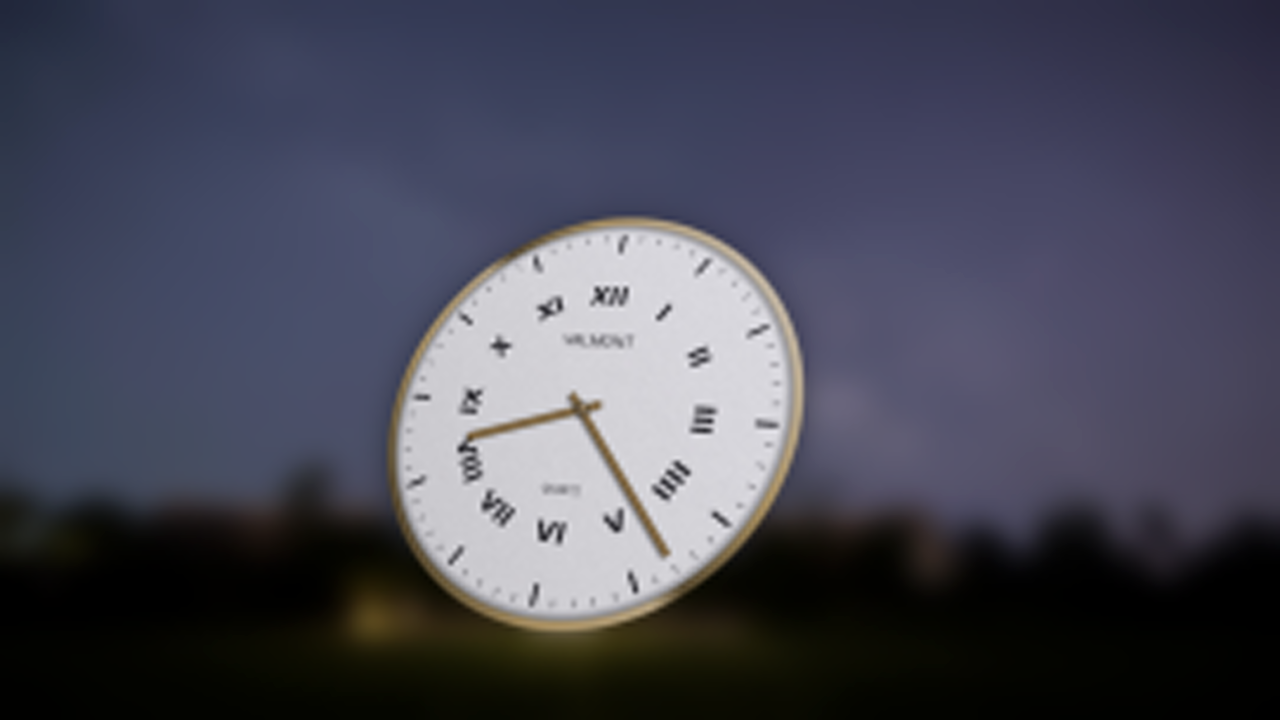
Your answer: 8 h 23 min
